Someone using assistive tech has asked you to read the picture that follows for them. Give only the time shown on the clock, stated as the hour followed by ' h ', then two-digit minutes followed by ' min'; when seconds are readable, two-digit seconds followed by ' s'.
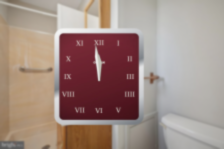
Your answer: 11 h 59 min
